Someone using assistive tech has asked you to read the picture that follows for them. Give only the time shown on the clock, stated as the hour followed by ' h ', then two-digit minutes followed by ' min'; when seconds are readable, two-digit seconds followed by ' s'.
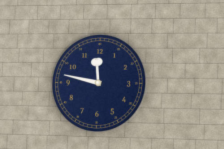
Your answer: 11 h 47 min
